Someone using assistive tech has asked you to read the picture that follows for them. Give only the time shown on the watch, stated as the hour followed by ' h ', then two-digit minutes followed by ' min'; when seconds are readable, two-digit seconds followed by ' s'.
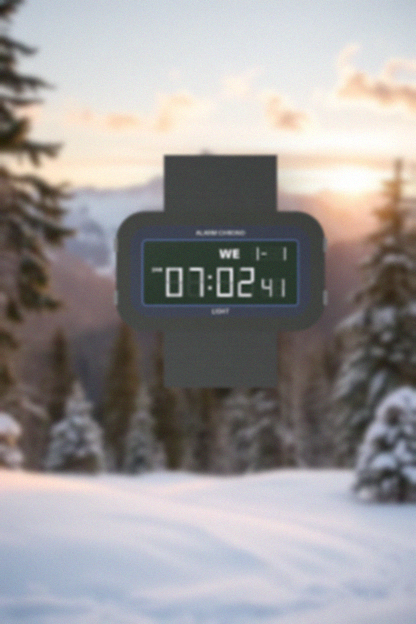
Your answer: 7 h 02 min 41 s
